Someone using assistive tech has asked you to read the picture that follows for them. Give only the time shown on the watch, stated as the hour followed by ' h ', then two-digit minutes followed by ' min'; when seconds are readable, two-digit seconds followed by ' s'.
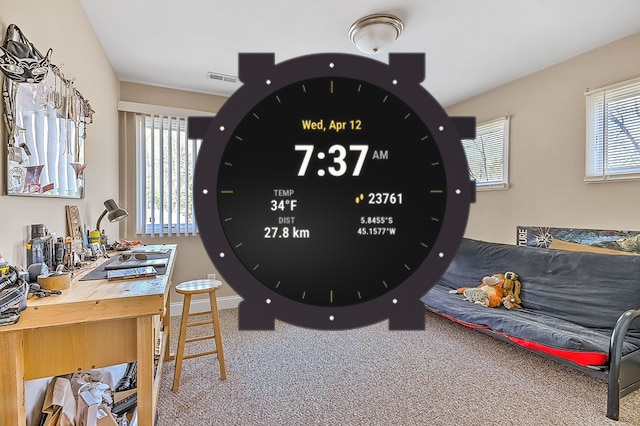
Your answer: 7 h 37 min
